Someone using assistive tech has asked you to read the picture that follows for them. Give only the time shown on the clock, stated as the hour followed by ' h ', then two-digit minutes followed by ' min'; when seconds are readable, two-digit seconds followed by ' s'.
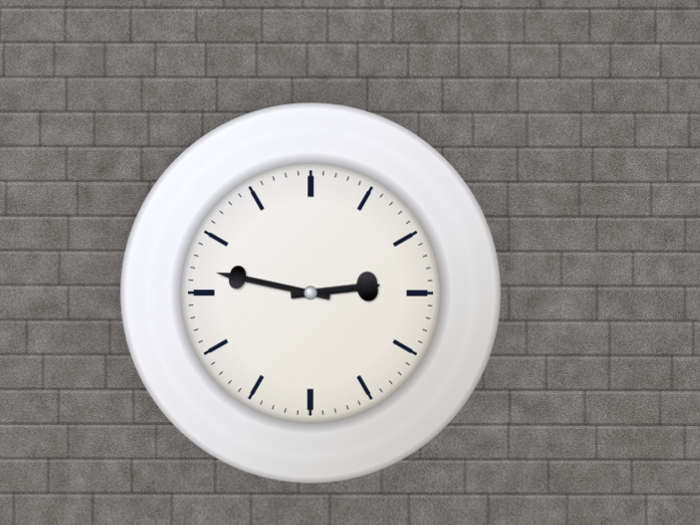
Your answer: 2 h 47 min
